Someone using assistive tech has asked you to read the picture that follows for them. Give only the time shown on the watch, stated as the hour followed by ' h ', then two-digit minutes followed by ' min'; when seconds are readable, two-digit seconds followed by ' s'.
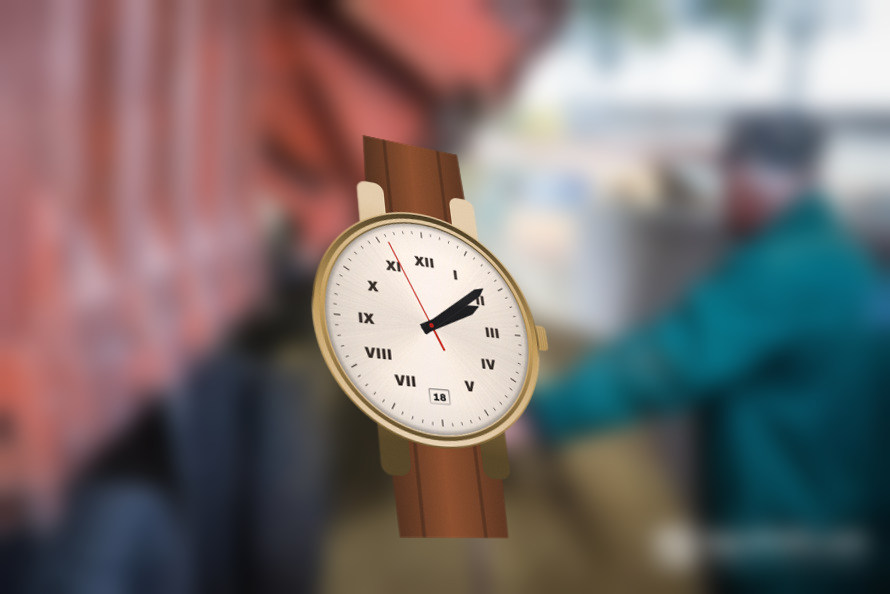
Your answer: 2 h 08 min 56 s
